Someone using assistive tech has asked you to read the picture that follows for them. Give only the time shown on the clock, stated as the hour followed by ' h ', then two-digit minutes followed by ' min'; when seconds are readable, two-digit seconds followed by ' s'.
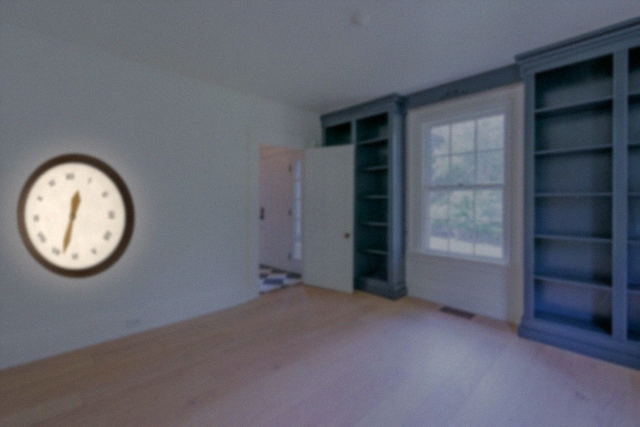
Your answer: 12 h 33 min
